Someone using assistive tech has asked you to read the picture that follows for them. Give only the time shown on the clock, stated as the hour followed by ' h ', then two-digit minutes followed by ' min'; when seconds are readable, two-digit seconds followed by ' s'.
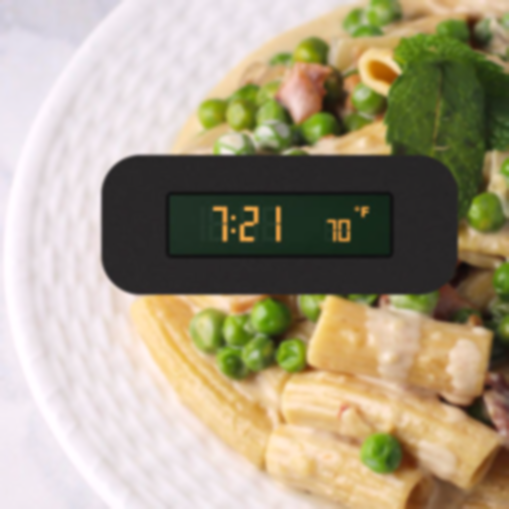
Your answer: 7 h 21 min
